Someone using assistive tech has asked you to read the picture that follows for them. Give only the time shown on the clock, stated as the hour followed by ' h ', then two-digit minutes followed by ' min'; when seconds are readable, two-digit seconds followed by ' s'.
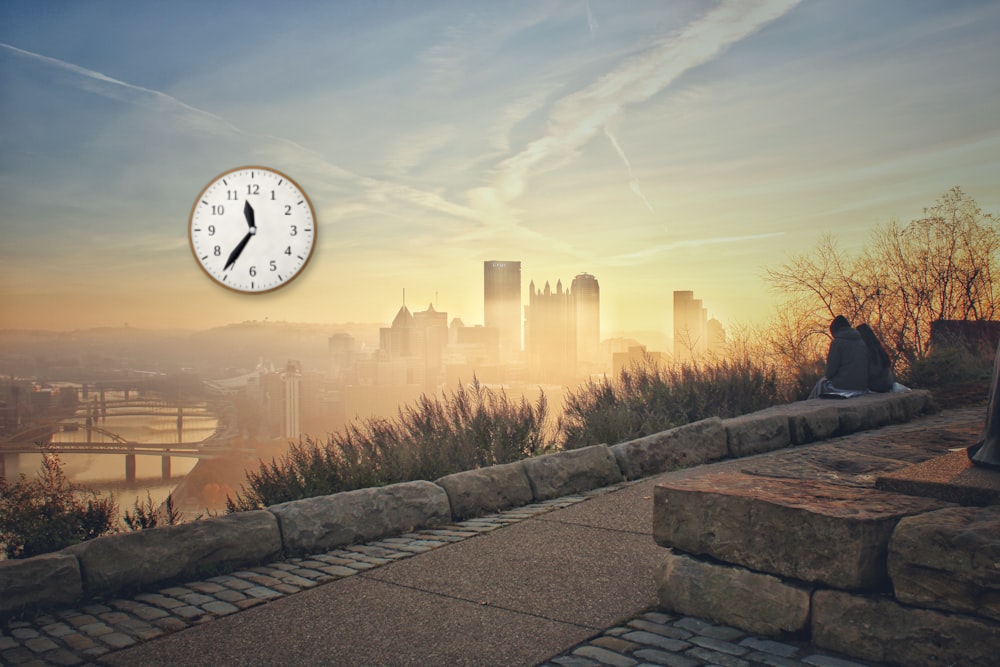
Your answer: 11 h 36 min
